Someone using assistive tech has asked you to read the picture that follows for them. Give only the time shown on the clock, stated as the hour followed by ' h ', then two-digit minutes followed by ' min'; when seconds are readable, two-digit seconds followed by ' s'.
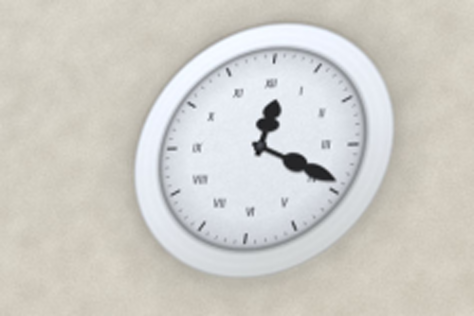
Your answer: 12 h 19 min
